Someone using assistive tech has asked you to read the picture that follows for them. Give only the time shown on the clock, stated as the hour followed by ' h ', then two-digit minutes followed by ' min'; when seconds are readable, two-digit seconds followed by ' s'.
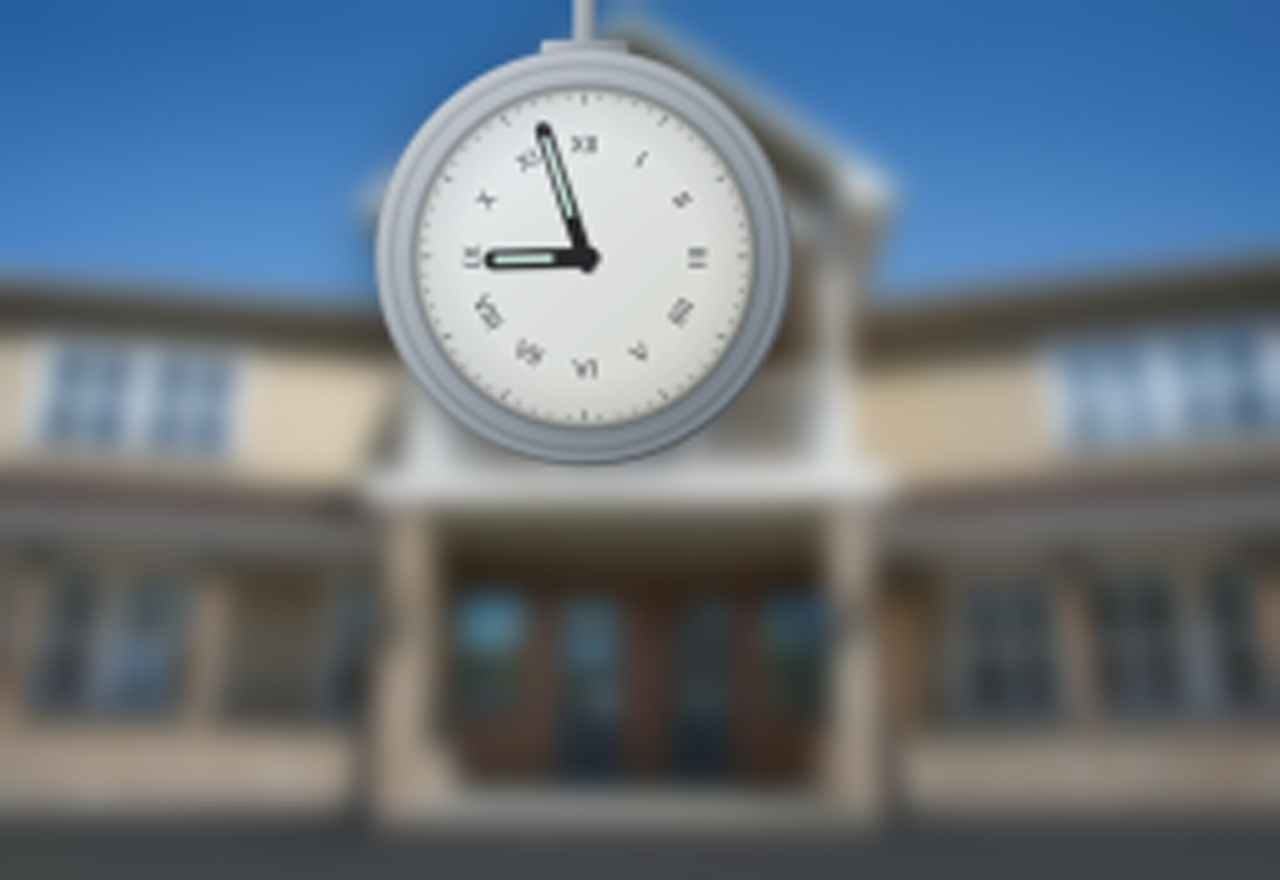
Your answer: 8 h 57 min
